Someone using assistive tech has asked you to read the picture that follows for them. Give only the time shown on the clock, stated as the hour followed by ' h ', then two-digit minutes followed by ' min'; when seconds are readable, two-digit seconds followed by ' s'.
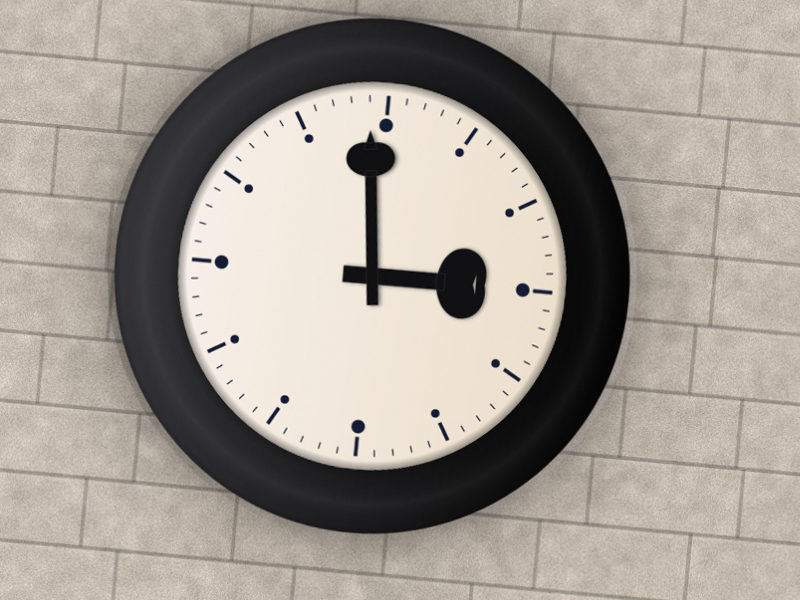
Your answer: 2 h 59 min
